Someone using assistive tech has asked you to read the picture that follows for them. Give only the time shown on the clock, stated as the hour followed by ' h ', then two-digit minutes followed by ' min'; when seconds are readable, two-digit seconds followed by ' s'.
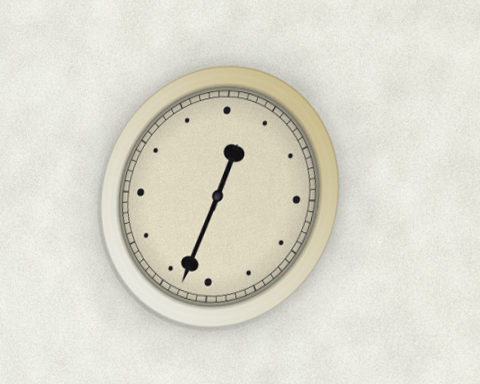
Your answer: 12 h 33 min
